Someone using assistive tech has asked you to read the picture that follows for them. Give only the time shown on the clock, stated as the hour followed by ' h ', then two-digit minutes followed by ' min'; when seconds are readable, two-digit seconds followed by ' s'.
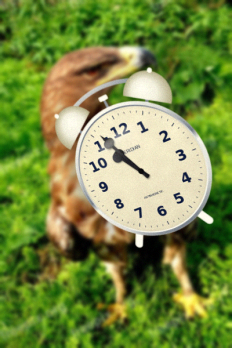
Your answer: 10 h 56 min
